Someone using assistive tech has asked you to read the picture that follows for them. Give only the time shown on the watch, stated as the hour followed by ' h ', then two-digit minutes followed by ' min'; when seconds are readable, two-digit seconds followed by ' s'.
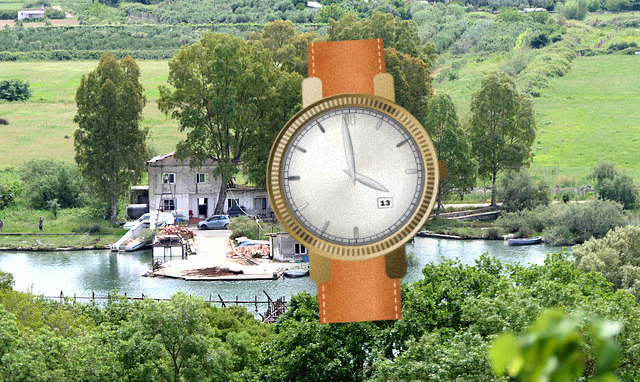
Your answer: 3 h 59 min
